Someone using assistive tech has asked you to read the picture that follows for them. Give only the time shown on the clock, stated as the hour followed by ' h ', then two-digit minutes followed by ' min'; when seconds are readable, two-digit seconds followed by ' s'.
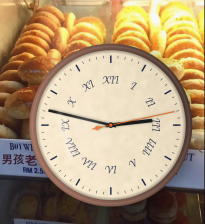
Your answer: 2 h 47 min 13 s
